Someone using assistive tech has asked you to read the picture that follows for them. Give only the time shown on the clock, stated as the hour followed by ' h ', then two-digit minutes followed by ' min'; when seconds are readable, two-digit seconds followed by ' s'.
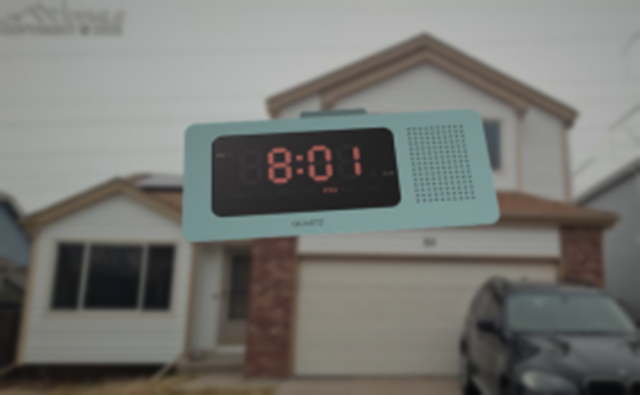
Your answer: 8 h 01 min
